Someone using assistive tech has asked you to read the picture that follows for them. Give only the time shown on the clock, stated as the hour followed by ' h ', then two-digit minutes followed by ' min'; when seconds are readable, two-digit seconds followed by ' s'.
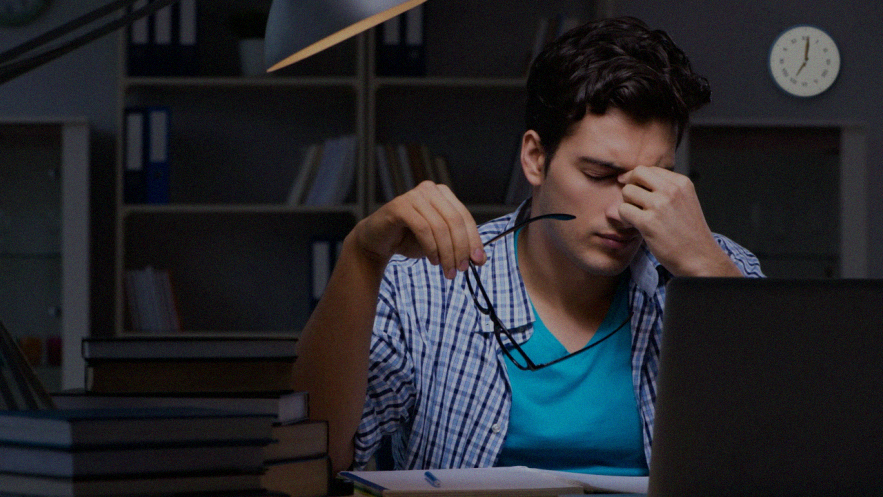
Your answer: 7 h 01 min
